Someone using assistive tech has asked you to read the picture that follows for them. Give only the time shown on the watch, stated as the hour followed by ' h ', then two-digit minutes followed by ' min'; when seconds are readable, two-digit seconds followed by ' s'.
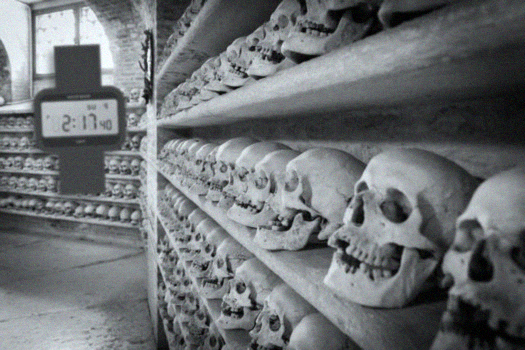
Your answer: 2 h 17 min 40 s
